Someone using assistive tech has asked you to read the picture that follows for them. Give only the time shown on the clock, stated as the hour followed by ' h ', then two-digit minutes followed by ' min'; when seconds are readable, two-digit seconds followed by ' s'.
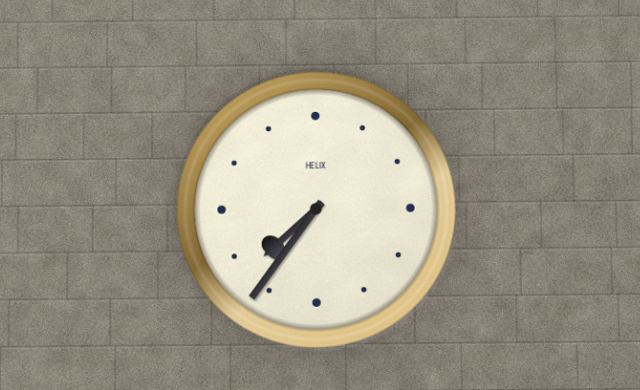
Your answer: 7 h 36 min
